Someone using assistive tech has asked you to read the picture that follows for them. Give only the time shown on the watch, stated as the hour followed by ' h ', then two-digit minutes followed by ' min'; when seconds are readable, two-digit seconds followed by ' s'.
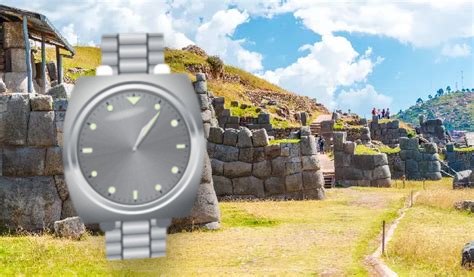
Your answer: 1 h 06 min
